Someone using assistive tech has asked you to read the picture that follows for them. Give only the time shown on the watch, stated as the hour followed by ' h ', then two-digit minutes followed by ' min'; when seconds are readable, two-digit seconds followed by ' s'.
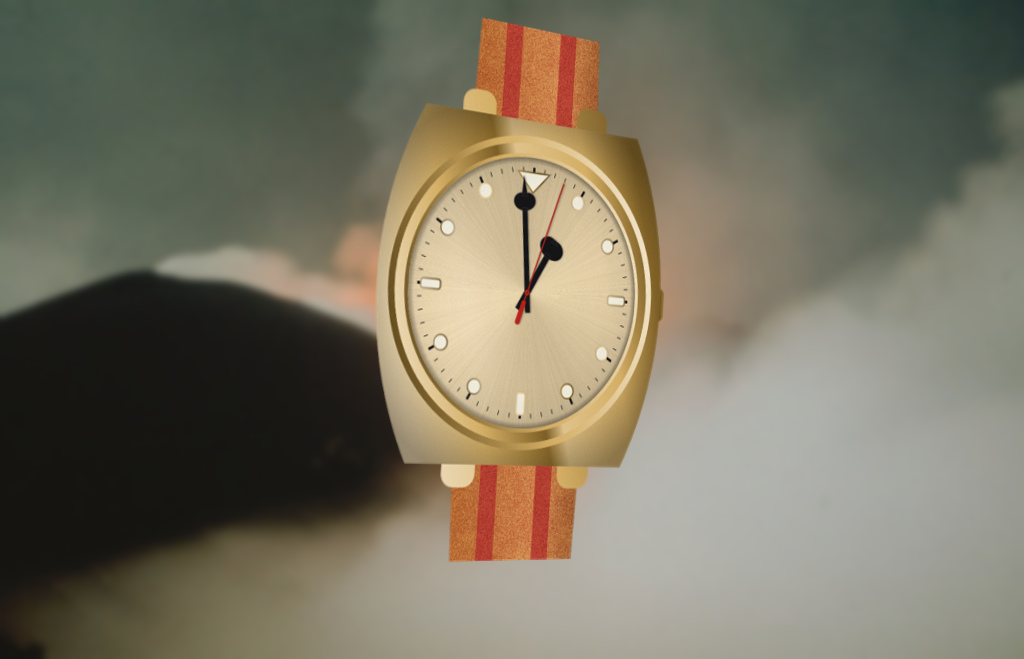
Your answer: 12 h 59 min 03 s
